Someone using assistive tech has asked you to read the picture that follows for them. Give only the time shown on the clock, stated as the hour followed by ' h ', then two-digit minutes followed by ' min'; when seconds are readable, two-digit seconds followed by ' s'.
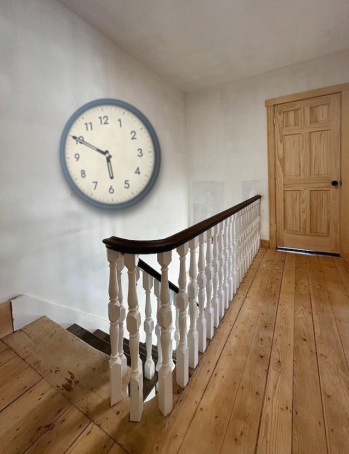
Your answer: 5 h 50 min
